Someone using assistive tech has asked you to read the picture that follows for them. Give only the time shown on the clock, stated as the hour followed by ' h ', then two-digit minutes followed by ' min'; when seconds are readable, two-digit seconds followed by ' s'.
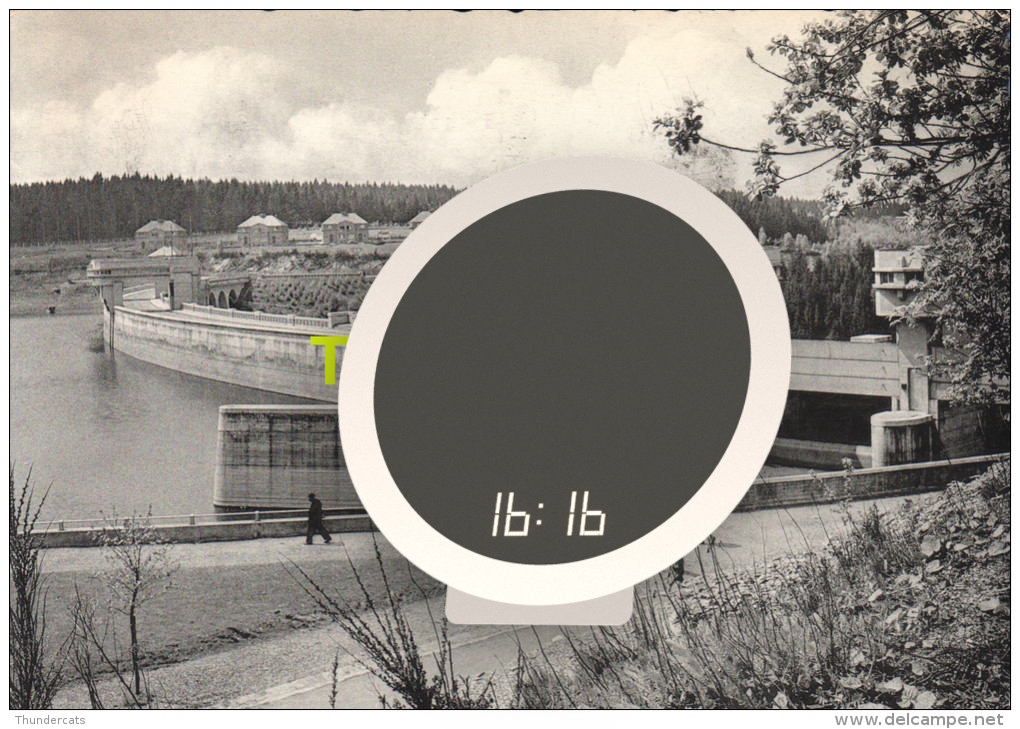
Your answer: 16 h 16 min
